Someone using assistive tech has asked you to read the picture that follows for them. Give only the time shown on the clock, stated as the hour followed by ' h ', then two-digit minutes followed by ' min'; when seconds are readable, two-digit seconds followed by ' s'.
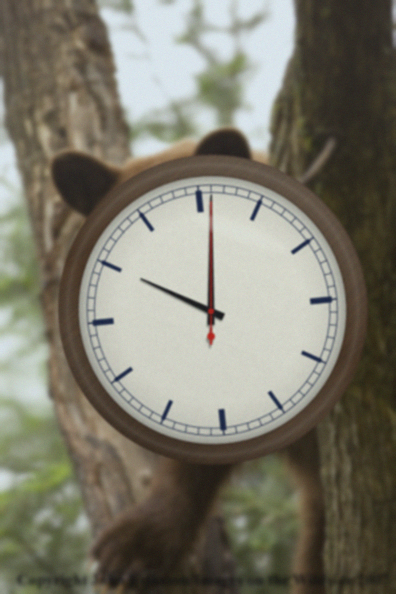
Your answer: 10 h 01 min 01 s
